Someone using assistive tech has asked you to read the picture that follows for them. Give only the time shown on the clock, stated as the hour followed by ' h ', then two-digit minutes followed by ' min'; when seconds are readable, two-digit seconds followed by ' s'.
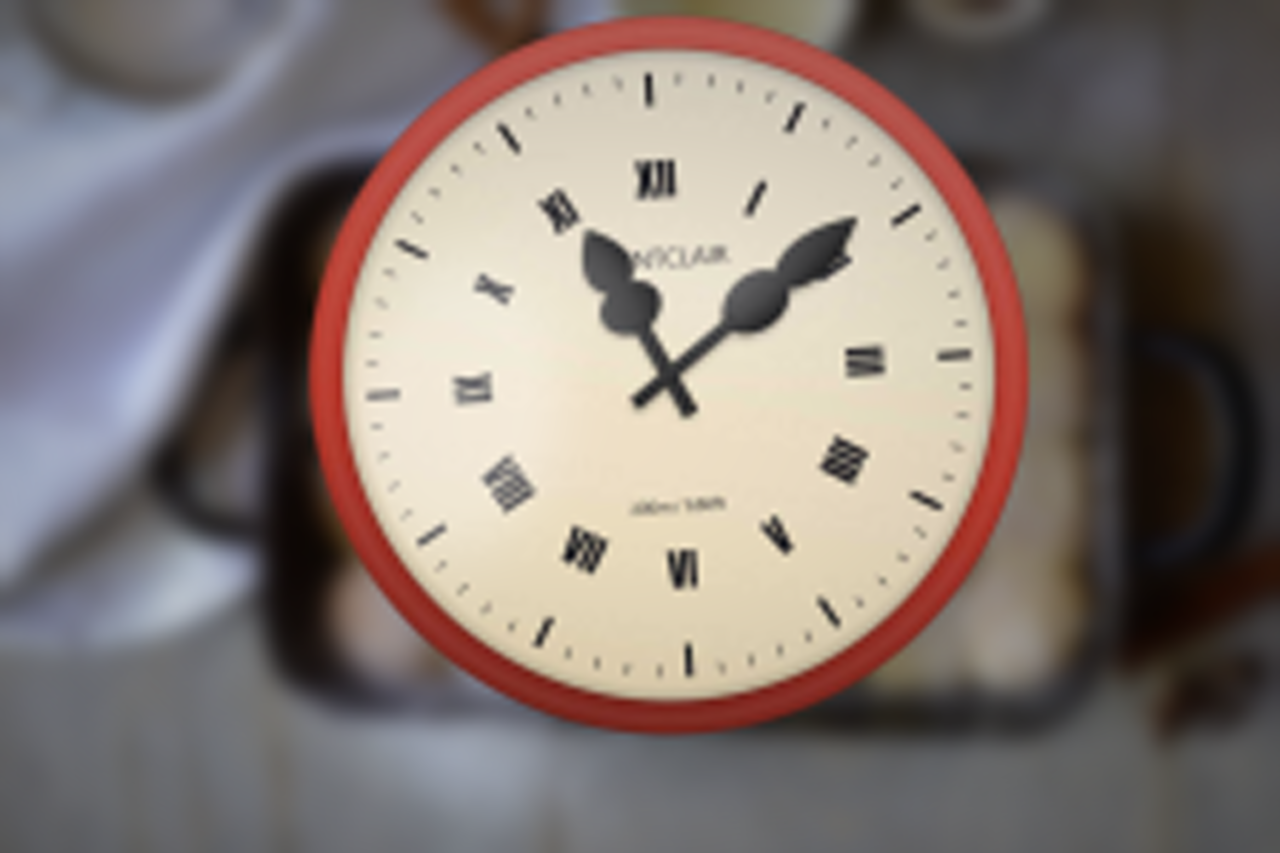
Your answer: 11 h 09 min
